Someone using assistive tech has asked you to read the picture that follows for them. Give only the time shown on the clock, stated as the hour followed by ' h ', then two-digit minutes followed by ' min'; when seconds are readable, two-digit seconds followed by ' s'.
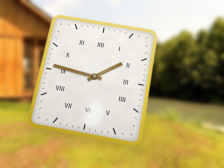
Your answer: 1 h 46 min
